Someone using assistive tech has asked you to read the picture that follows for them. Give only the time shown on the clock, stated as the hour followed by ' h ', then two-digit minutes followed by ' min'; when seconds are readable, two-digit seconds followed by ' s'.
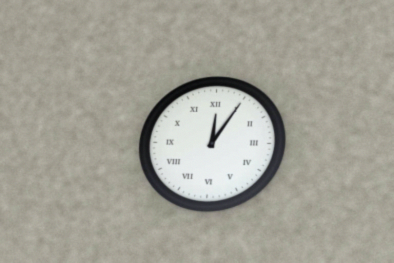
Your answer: 12 h 05 min
